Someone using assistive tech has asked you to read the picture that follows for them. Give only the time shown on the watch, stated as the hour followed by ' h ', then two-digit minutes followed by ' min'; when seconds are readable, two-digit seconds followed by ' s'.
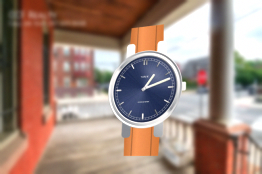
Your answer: 1 h 12 min
